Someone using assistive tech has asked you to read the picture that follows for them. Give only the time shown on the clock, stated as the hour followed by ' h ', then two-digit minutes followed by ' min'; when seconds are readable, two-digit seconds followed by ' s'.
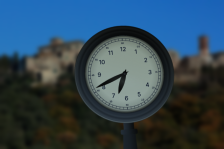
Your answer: 6 h 41 min
